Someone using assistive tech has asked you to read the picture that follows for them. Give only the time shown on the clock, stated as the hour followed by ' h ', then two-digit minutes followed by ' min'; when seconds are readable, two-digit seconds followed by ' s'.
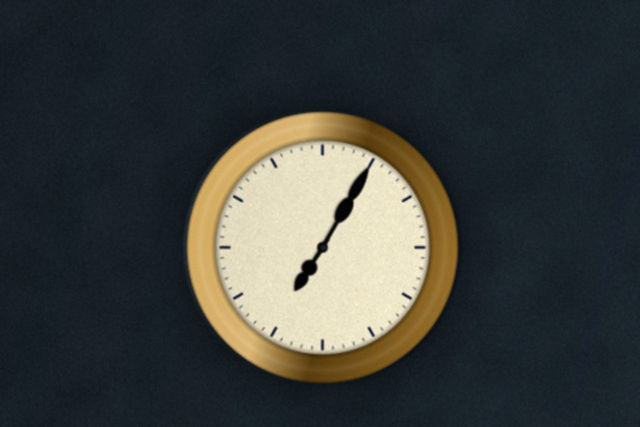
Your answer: 7 h 05 min
